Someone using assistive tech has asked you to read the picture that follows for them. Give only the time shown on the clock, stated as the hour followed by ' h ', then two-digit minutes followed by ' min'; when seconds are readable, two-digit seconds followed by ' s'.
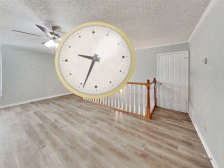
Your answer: 9 h 34 min
